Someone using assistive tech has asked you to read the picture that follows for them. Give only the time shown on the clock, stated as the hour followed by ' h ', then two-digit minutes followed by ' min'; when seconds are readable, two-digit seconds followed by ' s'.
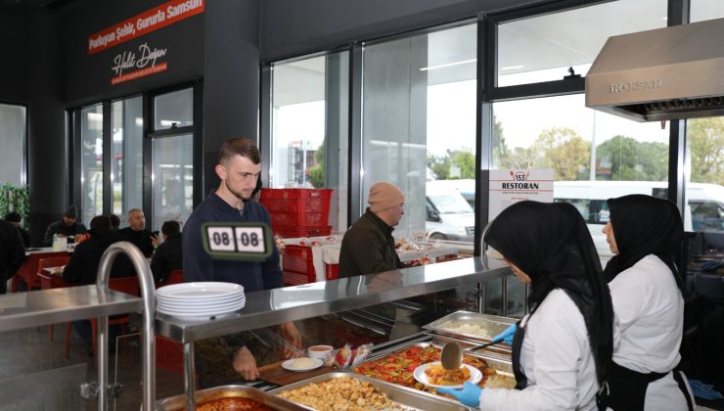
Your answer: 8 h 08 min
